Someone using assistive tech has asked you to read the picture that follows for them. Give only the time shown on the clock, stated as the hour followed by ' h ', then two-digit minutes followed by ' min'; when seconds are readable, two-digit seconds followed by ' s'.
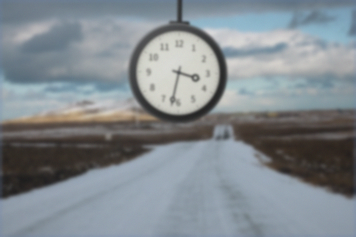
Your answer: 3 h 32 min
